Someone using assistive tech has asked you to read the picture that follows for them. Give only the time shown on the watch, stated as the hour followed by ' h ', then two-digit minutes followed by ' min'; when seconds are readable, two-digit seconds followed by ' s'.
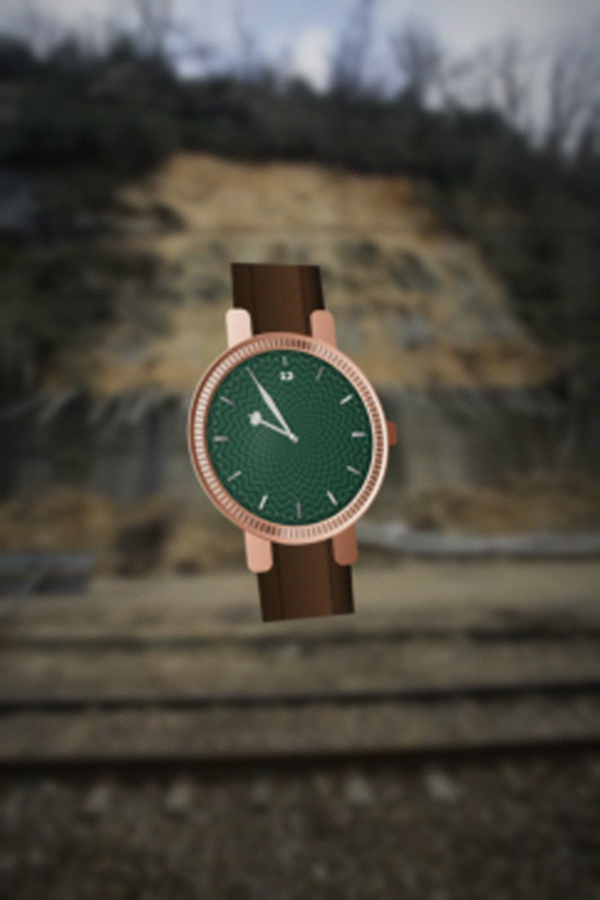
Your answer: 9 h 55 min
